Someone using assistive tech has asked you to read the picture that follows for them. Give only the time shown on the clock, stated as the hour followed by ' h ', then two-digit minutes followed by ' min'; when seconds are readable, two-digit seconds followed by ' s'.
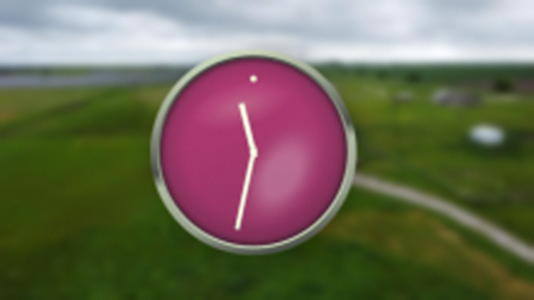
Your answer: 11 h 32 min
